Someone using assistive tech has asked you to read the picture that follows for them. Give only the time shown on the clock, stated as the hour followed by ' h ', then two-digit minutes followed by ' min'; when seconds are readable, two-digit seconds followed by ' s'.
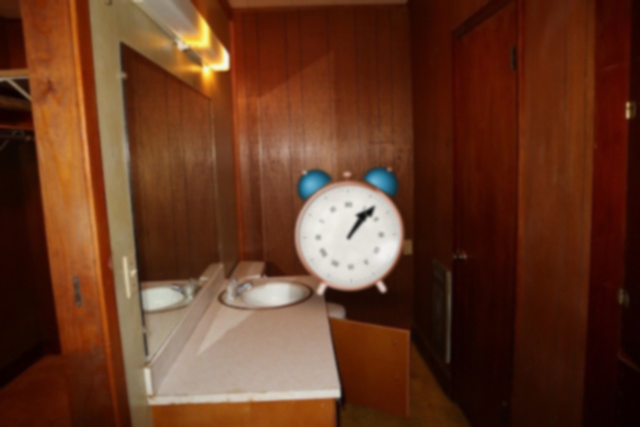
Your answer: 1 h 07 min
